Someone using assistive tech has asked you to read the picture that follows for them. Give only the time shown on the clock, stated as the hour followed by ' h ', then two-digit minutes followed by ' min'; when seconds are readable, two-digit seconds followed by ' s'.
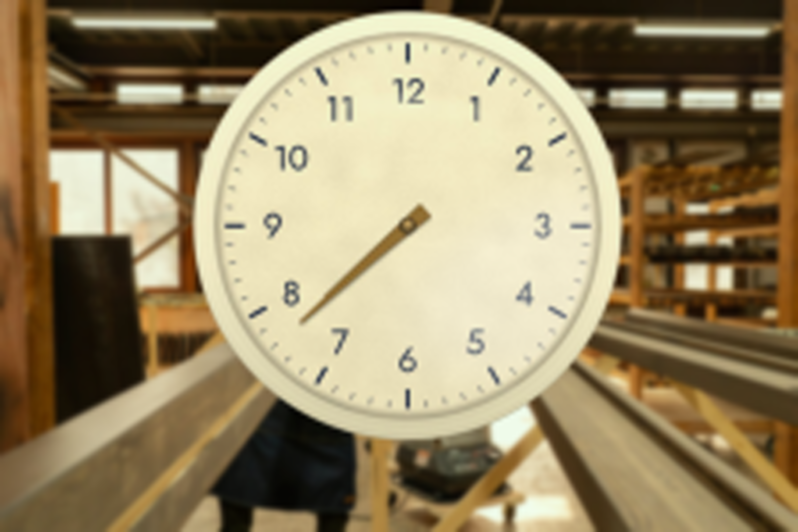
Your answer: 7 h 38 min
